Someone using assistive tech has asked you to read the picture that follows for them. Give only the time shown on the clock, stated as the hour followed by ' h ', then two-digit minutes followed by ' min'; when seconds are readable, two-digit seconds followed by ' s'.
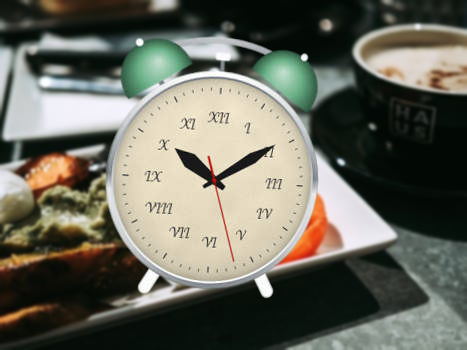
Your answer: 10 h 09 min 27 s
